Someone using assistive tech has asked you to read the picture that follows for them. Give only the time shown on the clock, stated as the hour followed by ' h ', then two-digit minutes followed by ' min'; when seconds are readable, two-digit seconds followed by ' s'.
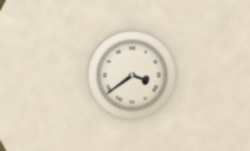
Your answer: 3 h 39 min
